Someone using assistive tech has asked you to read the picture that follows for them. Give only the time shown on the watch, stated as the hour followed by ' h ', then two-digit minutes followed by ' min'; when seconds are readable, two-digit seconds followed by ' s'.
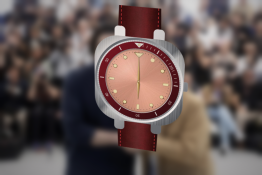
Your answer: 6 h 00 min
